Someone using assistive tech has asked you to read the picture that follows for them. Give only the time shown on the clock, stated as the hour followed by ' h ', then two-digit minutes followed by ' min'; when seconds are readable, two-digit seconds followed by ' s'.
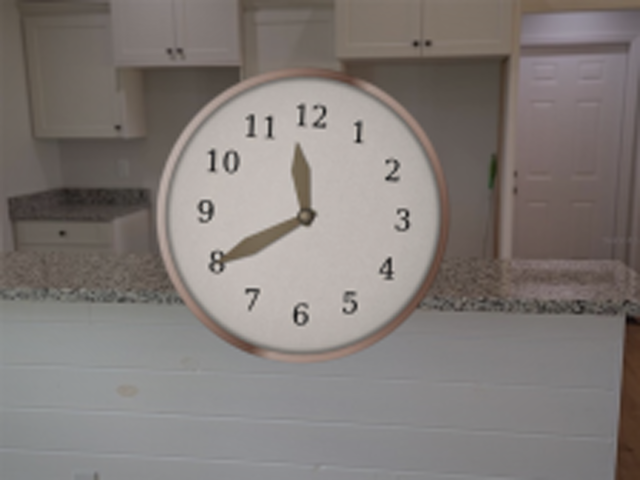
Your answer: 11 h 40 min
